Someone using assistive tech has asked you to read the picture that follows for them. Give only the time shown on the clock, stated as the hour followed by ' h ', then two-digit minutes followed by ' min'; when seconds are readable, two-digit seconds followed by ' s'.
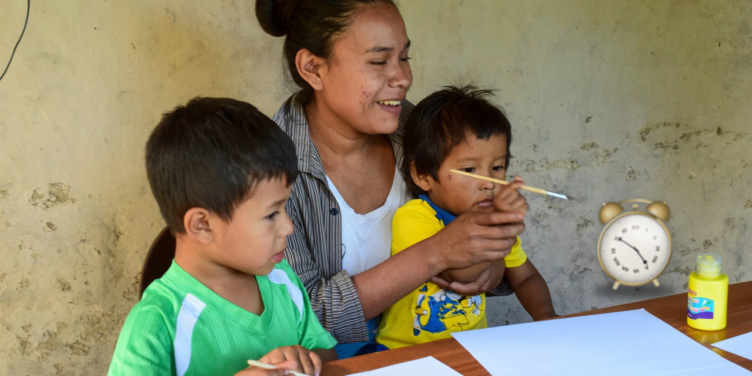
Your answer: 4 h 51 min
